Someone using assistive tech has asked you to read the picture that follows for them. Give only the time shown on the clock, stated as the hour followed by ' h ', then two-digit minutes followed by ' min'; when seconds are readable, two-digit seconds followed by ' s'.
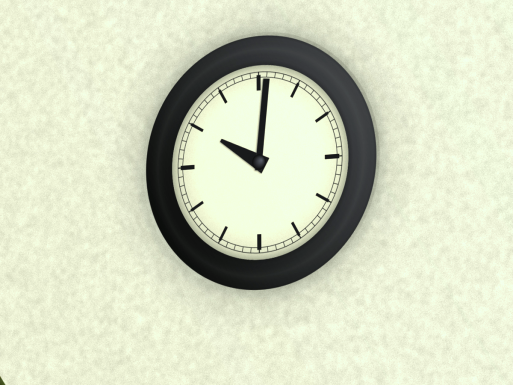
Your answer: 10 h 01 min
